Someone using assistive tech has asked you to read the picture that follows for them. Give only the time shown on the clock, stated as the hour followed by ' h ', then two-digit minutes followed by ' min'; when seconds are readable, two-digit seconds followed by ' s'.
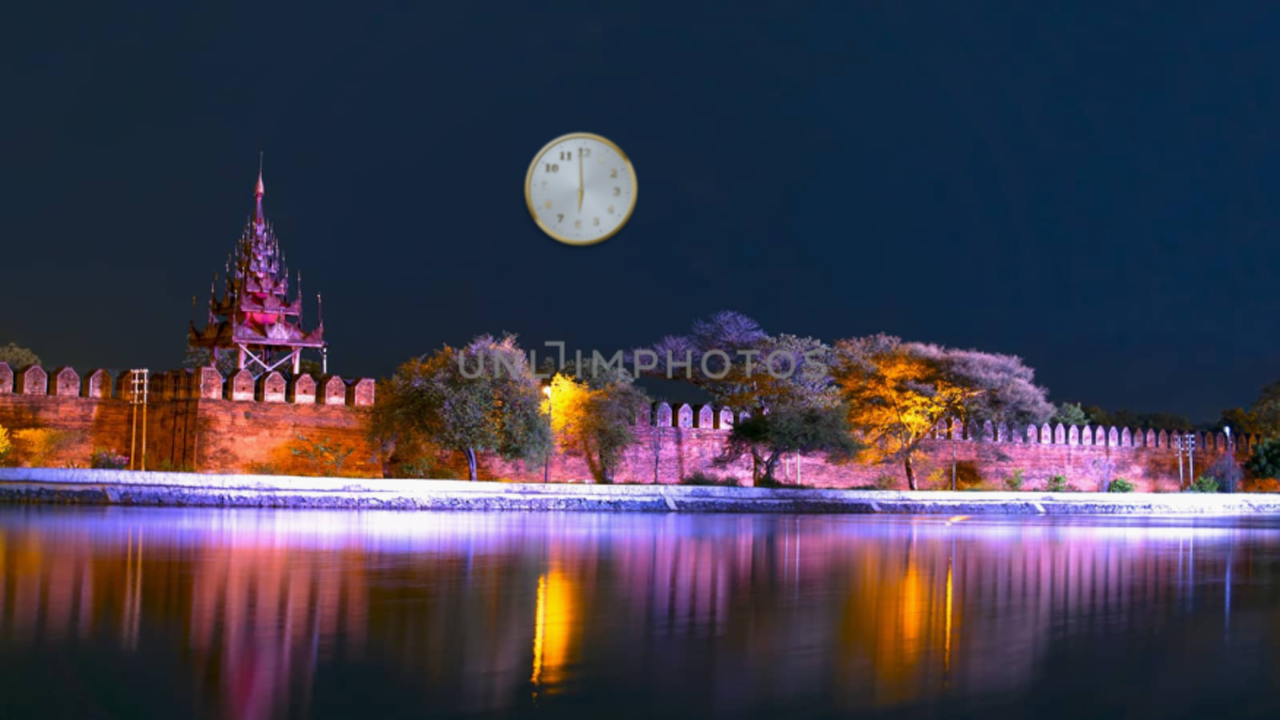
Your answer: 5 h 59 min
